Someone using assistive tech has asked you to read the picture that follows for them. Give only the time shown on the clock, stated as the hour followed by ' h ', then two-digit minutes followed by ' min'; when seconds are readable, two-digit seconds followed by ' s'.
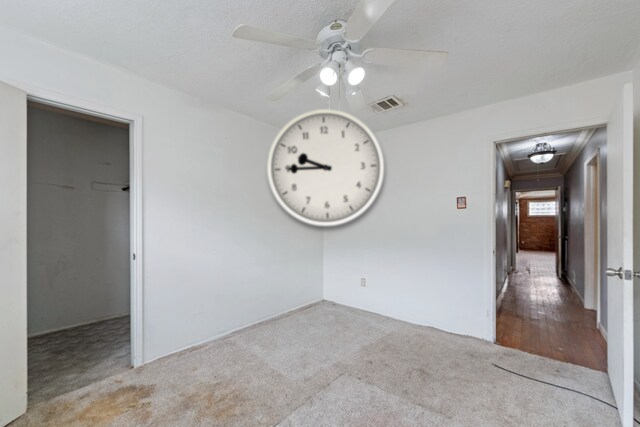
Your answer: 9 h 45 min
